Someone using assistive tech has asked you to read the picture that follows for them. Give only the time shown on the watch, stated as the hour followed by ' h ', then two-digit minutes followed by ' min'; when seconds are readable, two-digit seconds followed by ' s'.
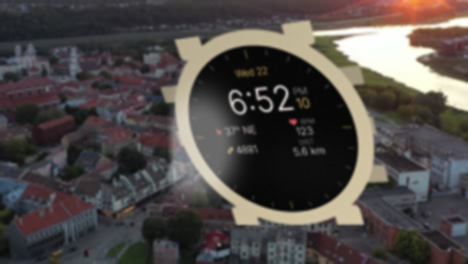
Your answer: 6 h 52 min
